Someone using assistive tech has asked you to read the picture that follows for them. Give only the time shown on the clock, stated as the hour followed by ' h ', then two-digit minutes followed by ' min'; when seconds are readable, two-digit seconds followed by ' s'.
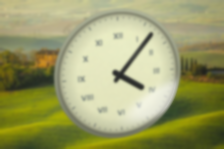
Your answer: 4 h 07 min
